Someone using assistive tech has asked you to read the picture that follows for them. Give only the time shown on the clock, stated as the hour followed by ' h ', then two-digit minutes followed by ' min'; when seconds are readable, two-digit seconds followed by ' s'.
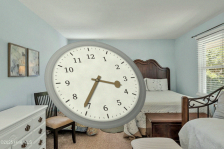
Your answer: 3 h 36 min
